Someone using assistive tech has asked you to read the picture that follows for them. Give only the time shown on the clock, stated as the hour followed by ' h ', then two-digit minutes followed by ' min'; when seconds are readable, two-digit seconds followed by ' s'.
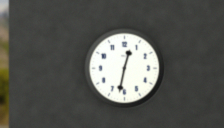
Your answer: 12 h 32 min
